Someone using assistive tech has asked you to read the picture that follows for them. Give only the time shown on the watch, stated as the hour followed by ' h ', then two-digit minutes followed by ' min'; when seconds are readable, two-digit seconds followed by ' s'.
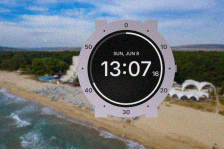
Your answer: 13 h 07 min
